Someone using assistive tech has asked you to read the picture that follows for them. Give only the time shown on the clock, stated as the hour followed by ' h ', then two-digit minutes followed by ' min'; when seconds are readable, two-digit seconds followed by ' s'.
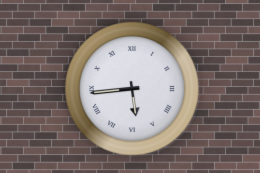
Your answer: 5 h 44 min
